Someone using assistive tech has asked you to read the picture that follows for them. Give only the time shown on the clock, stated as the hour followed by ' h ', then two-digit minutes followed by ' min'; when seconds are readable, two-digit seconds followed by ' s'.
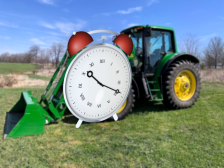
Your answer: 10 h 19 min
